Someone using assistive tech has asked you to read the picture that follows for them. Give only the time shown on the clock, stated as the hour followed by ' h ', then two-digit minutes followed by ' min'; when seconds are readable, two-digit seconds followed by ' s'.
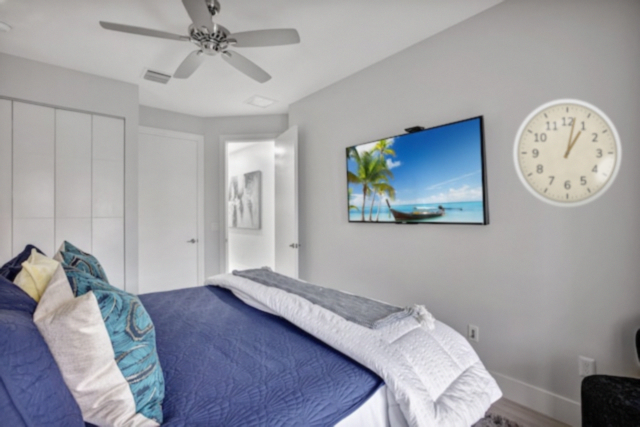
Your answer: 1 h 02 min
